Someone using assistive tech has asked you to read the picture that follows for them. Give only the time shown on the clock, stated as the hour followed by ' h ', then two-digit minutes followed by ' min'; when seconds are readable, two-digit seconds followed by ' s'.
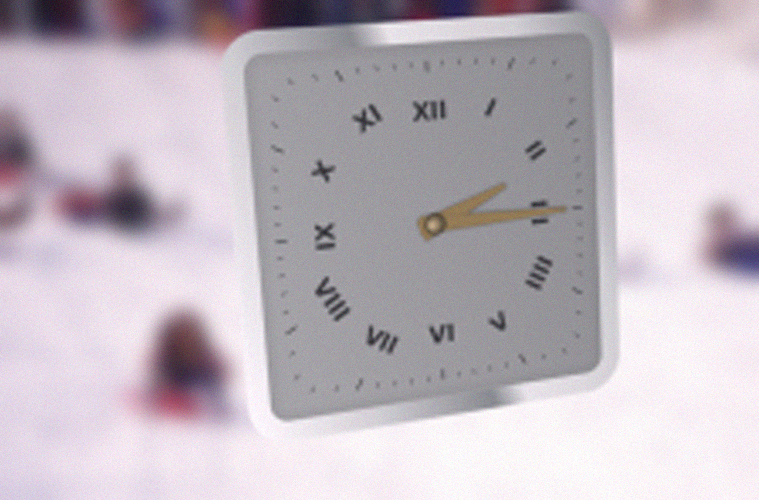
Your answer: 2 h 15 min
